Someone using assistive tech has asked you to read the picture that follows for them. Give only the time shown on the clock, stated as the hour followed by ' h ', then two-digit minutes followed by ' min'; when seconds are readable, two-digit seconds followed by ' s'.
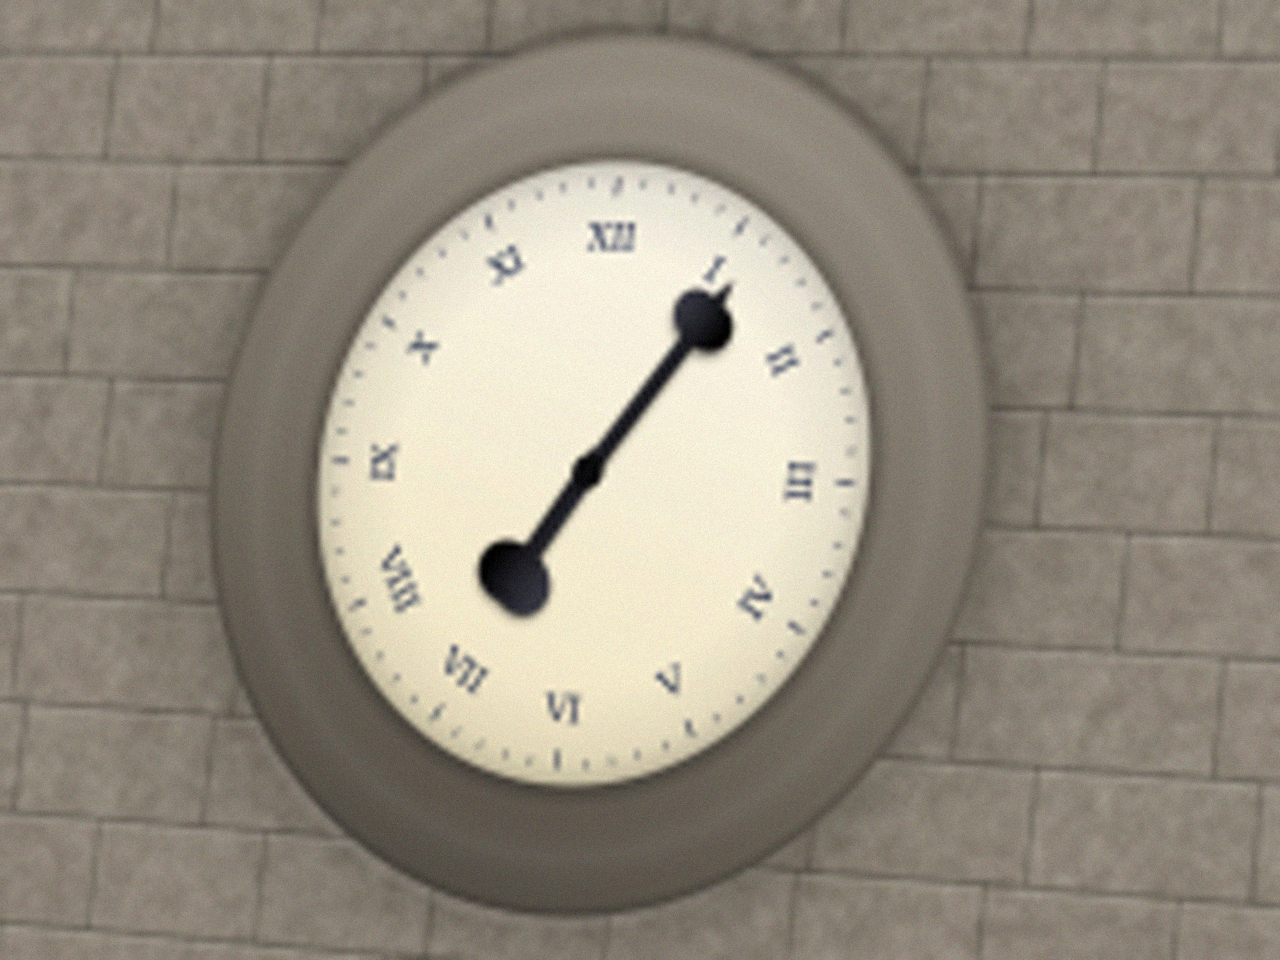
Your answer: 7 h 06 min
